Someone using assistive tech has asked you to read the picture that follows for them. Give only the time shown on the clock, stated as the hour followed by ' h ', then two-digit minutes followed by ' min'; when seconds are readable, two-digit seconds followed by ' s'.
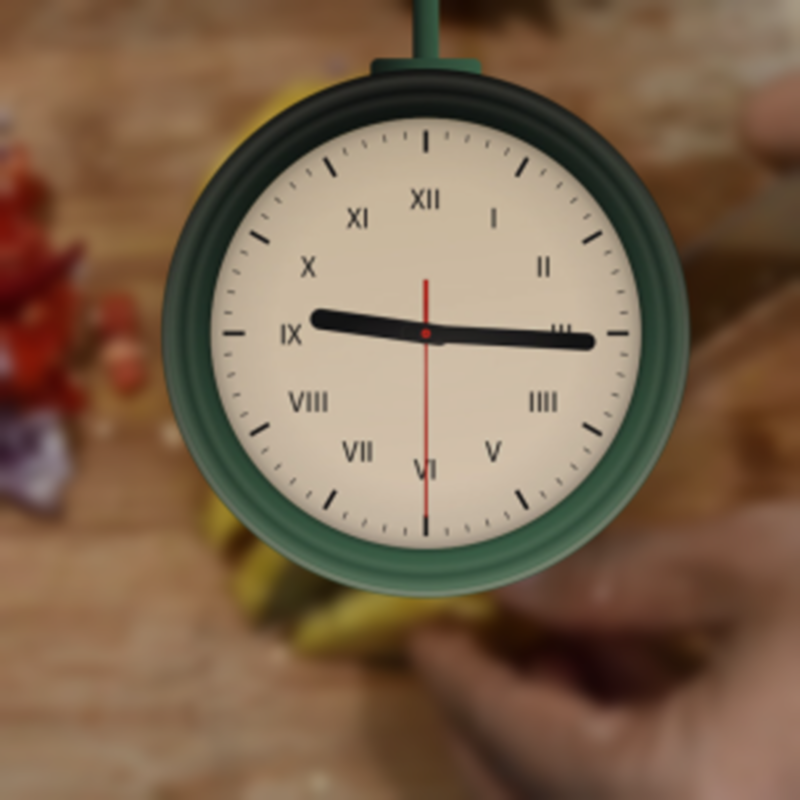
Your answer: 9 h 15 min 30 s
